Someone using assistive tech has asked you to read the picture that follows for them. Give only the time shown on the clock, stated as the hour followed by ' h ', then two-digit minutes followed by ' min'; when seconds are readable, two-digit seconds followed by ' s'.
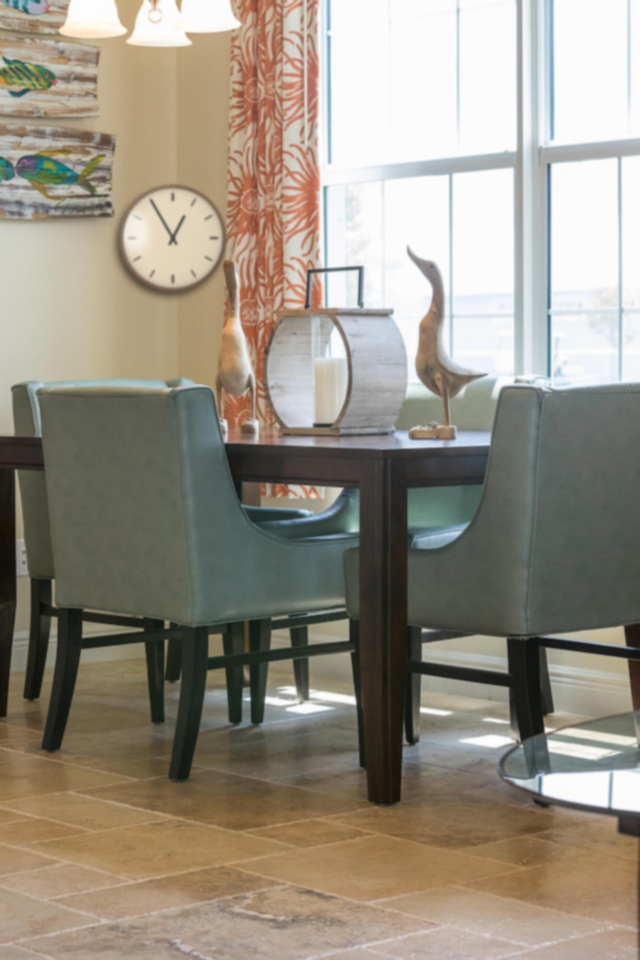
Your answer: 12 h 55 min
